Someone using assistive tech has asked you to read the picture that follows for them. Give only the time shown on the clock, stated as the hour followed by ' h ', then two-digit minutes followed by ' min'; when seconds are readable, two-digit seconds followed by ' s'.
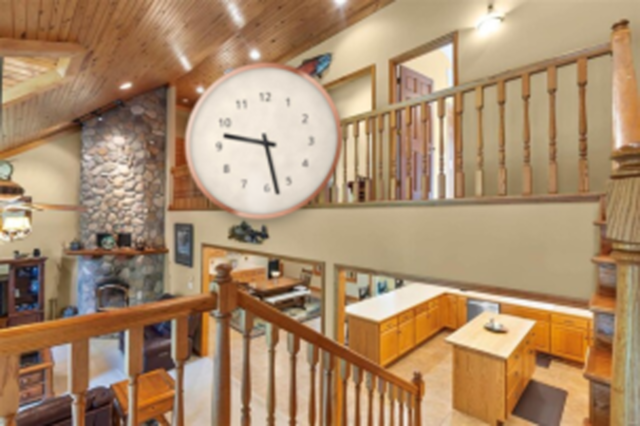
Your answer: 9 h 28 min
